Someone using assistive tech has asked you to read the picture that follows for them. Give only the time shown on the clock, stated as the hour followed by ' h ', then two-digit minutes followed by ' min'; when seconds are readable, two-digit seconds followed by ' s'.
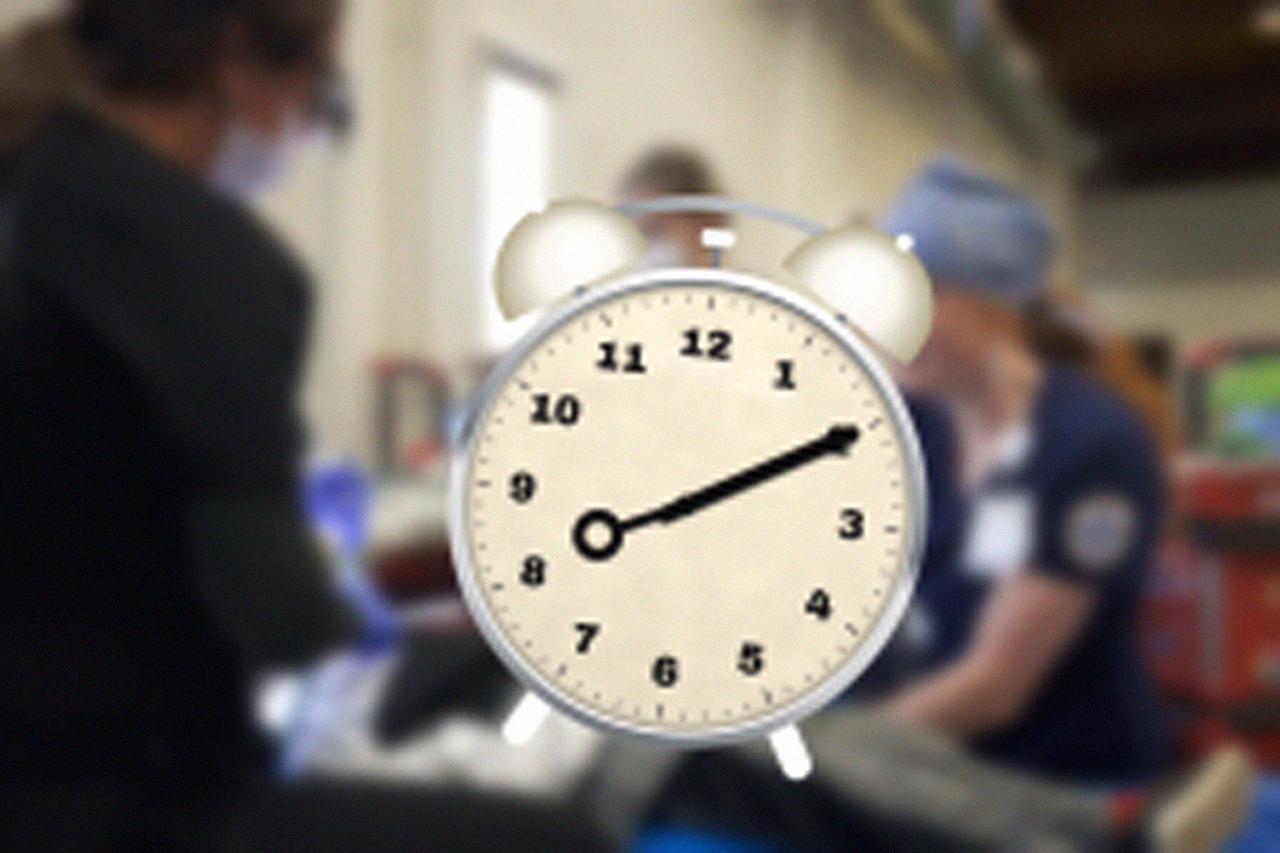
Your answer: 8 h 10 min
